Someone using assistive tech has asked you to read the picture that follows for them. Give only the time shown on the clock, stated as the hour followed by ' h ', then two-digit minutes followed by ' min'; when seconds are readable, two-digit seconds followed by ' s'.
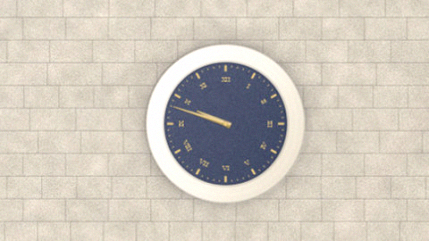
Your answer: 9 h 48 min
